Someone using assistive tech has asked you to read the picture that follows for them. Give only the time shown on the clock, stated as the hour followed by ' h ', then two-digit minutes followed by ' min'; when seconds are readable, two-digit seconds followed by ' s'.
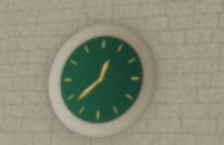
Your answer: 12 h 38 min
